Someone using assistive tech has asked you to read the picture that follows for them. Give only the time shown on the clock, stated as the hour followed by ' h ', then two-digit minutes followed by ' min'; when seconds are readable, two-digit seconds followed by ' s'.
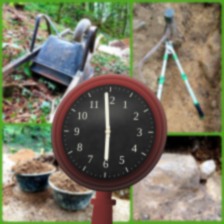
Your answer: 5 h 59 min
